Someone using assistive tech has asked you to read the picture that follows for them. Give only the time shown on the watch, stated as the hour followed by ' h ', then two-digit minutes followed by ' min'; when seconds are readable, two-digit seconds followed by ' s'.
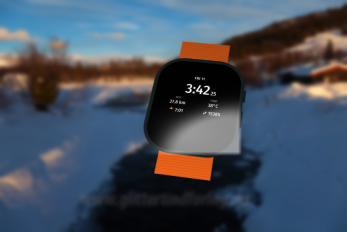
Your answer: 3 h 42 min
